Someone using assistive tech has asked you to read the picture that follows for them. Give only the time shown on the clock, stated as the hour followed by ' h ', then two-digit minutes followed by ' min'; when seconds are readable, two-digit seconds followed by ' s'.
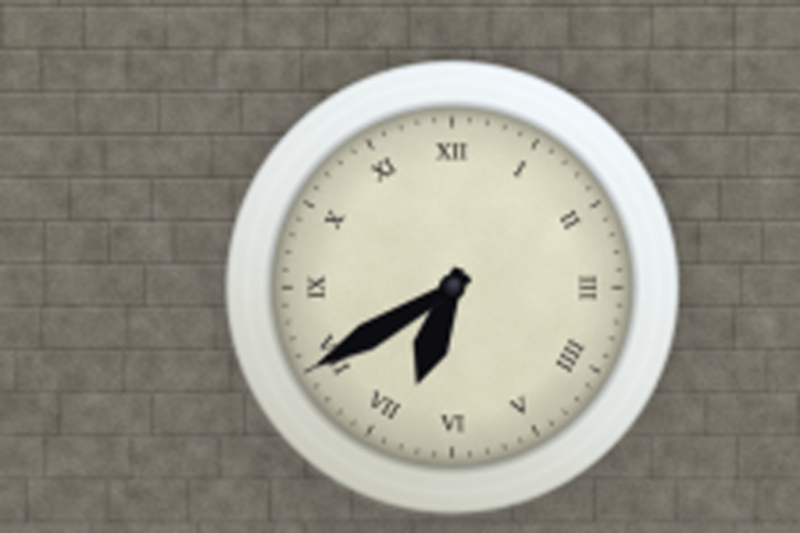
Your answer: 6 h 40 min
